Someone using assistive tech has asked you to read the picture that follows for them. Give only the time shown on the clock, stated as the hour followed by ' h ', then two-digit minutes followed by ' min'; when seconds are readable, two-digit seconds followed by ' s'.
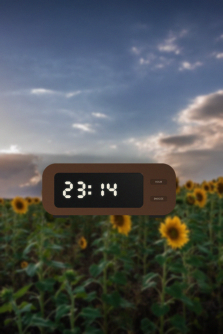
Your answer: 23 h 14 min
